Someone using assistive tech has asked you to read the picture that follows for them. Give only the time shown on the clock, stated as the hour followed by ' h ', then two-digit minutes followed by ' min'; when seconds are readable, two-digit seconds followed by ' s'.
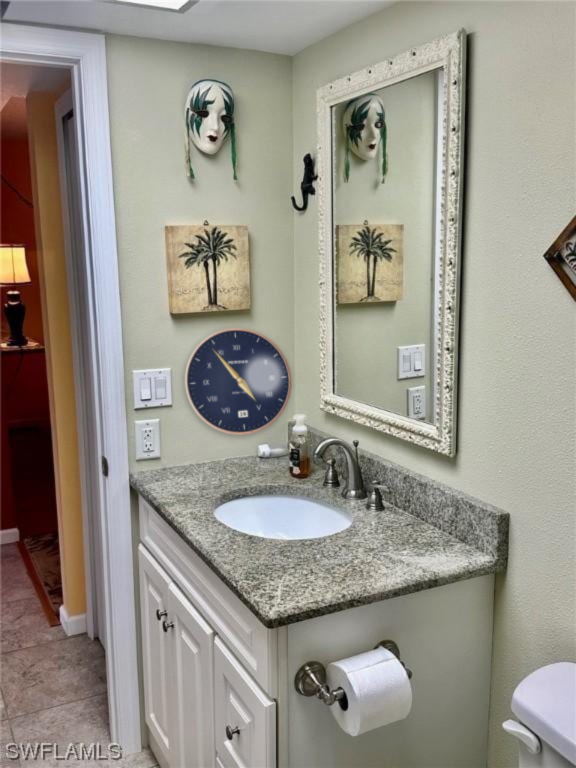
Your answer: 4 h 54 min
